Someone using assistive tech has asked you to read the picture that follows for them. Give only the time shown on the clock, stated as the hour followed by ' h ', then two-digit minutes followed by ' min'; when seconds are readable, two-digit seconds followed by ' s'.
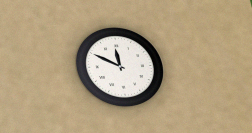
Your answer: 11 h 50 min
